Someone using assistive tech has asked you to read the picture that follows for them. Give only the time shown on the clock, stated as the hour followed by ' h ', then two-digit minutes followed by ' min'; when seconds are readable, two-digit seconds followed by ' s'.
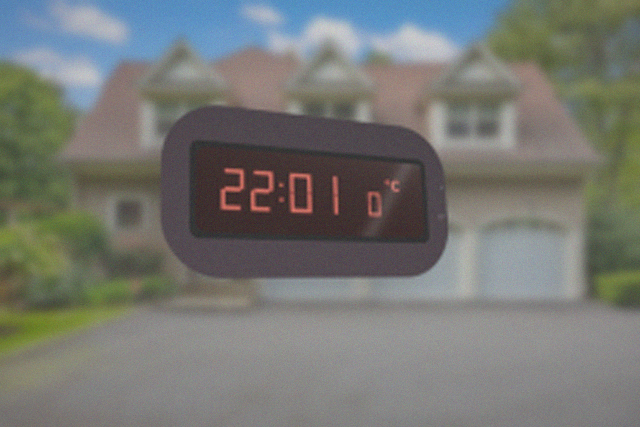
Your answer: 22 h 01 min
